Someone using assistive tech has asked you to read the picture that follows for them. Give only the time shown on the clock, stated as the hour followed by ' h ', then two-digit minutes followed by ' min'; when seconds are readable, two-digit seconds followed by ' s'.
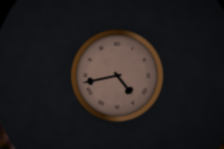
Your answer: 4 h 43 min
